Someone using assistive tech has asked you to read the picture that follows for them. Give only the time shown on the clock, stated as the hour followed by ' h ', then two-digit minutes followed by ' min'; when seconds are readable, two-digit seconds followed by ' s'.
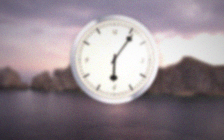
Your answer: 6 h 06 min
